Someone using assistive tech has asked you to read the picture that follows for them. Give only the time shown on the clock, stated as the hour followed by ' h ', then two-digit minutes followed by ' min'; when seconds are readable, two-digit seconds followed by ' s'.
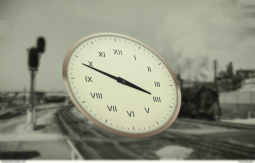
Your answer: 3 h 49 min
